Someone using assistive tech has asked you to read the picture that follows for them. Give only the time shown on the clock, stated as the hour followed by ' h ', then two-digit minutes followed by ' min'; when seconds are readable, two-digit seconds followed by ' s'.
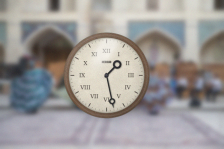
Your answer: 1 h 28 min
